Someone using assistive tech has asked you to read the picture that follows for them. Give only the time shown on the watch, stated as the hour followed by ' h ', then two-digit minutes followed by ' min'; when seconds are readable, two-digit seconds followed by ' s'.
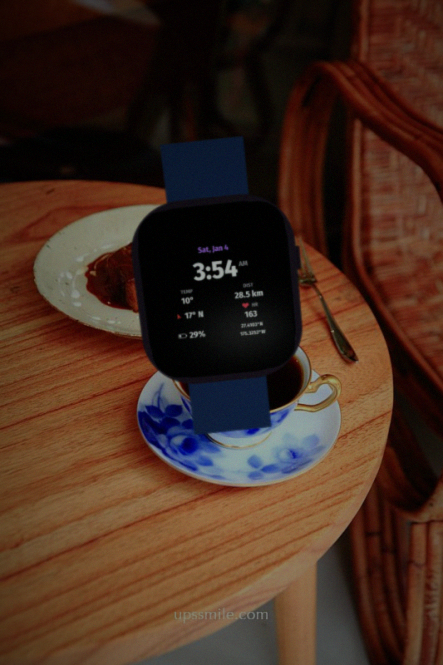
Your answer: 3 h 54 min
